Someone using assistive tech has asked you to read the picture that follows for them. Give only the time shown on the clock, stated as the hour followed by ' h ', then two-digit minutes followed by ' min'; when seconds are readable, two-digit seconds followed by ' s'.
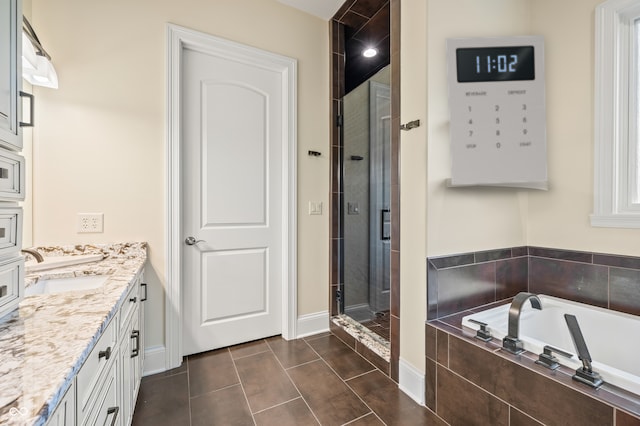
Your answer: 11 h 02 min
